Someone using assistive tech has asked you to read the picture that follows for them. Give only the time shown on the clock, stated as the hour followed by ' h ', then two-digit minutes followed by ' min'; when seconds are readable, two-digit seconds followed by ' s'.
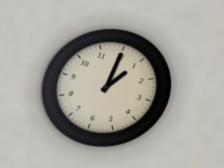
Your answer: 1 h 00 min
